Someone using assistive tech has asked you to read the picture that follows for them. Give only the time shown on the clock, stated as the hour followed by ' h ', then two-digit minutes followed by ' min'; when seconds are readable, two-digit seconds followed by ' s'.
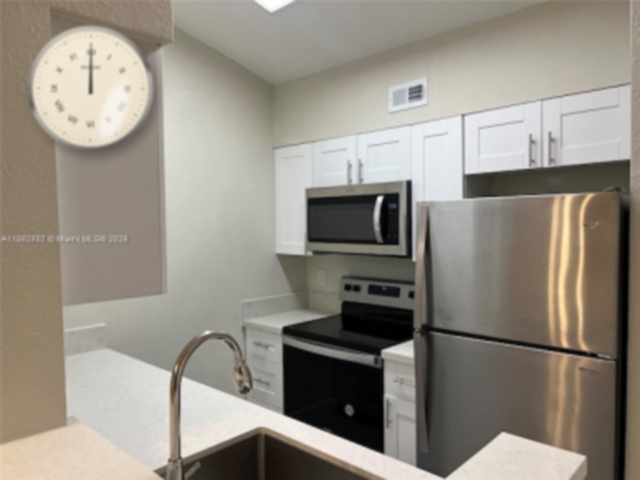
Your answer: 12 h 00 min
